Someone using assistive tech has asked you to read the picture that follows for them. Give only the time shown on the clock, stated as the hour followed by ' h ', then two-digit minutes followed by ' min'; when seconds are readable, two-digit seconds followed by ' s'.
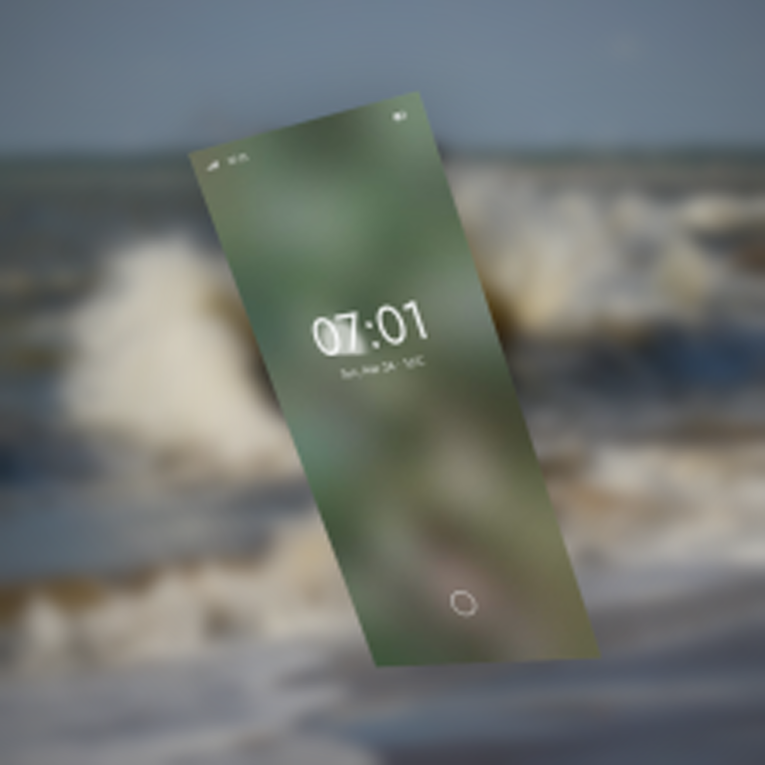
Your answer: 7 h 01 min
